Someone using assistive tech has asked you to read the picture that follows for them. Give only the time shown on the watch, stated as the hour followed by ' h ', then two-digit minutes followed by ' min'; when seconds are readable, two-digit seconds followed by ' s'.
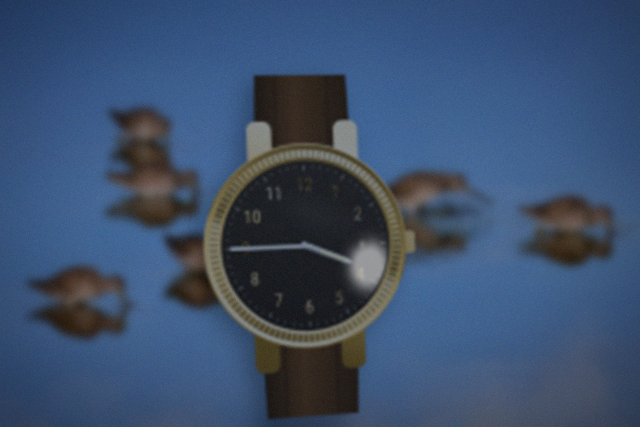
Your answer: 3 h 45 min
